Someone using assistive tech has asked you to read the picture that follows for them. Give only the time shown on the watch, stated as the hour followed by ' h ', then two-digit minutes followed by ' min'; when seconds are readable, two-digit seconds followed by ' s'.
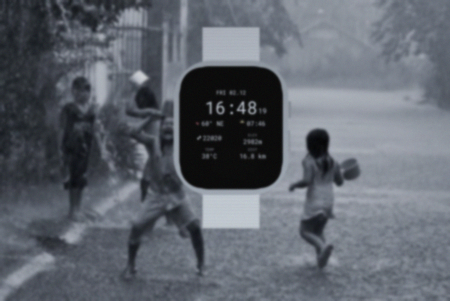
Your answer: 16 h 48 min
